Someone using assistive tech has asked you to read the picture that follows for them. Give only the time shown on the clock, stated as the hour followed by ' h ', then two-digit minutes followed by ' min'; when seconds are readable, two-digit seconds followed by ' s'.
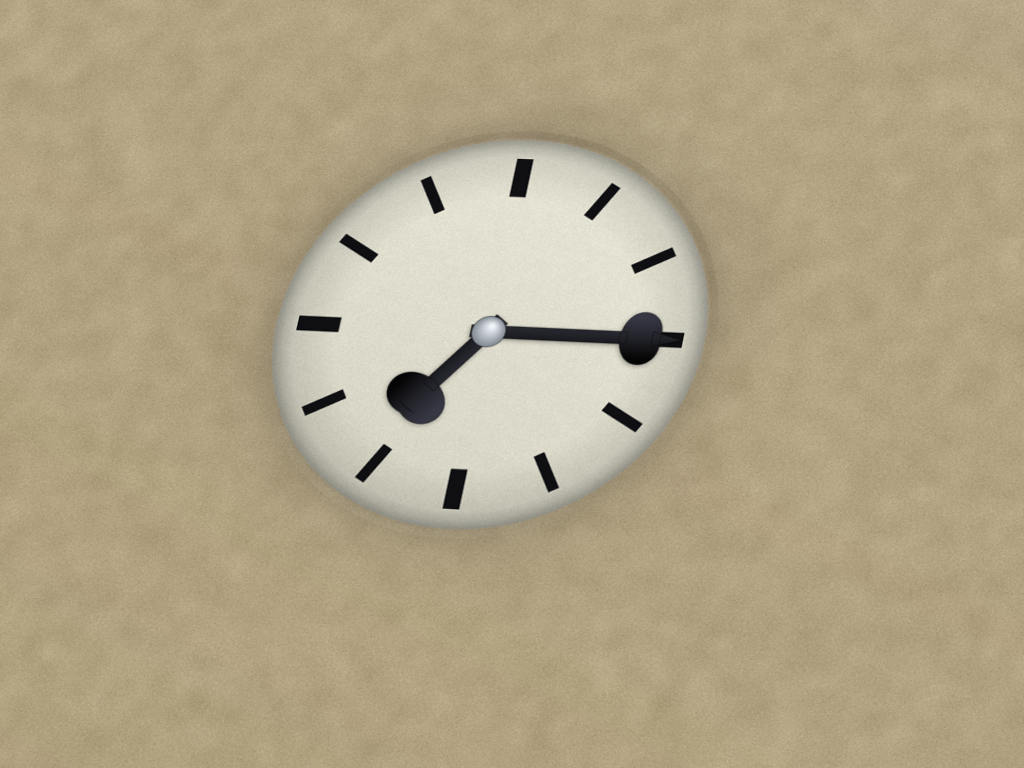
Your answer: 7 h 15 min
